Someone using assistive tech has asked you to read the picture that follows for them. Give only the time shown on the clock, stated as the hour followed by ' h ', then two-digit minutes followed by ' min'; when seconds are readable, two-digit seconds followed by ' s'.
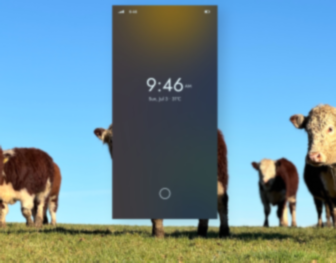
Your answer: 9 h 46 min
